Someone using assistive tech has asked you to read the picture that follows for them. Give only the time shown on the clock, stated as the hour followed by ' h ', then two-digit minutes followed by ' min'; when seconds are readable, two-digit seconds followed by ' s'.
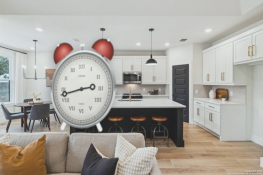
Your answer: 2 h 43 min
